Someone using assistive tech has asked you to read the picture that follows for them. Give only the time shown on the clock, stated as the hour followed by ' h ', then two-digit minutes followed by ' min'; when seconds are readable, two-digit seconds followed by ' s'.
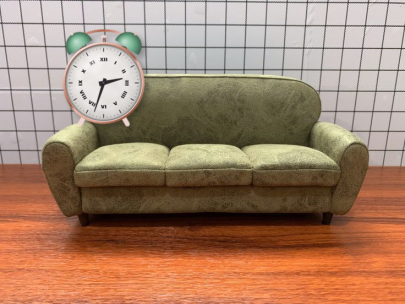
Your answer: 2 h 33 min
